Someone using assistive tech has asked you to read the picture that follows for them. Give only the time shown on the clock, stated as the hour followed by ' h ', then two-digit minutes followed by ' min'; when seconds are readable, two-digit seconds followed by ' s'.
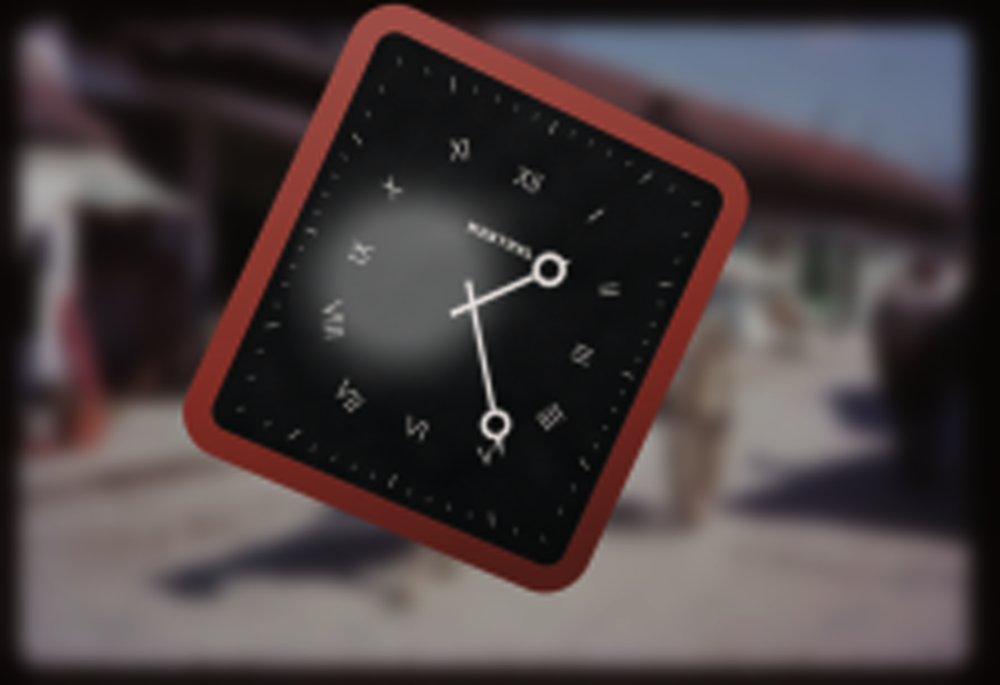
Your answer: 1 h 24 min
